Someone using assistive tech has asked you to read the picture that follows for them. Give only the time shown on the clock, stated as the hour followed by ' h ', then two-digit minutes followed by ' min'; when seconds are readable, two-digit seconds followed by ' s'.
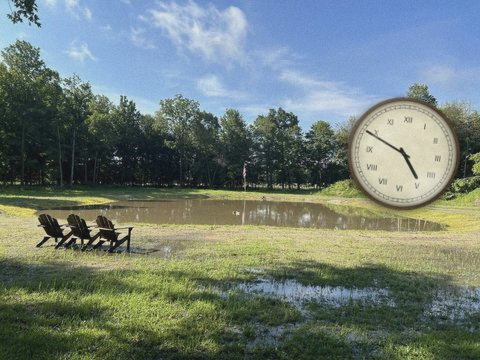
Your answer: 4 h 49 min
